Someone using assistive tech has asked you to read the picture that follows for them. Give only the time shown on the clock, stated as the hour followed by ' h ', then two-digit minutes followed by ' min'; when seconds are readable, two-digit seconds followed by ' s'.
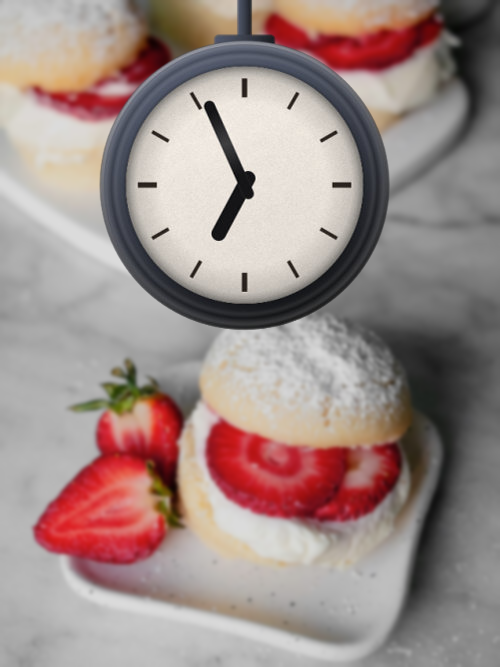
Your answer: 6 h 56 min
